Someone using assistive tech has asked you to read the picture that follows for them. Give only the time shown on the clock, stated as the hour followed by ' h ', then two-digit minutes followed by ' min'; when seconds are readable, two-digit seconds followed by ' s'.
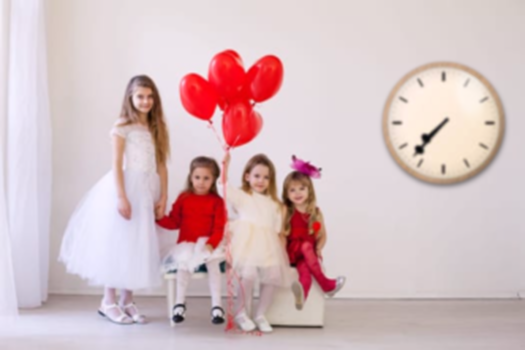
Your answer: 7 h 37 min
